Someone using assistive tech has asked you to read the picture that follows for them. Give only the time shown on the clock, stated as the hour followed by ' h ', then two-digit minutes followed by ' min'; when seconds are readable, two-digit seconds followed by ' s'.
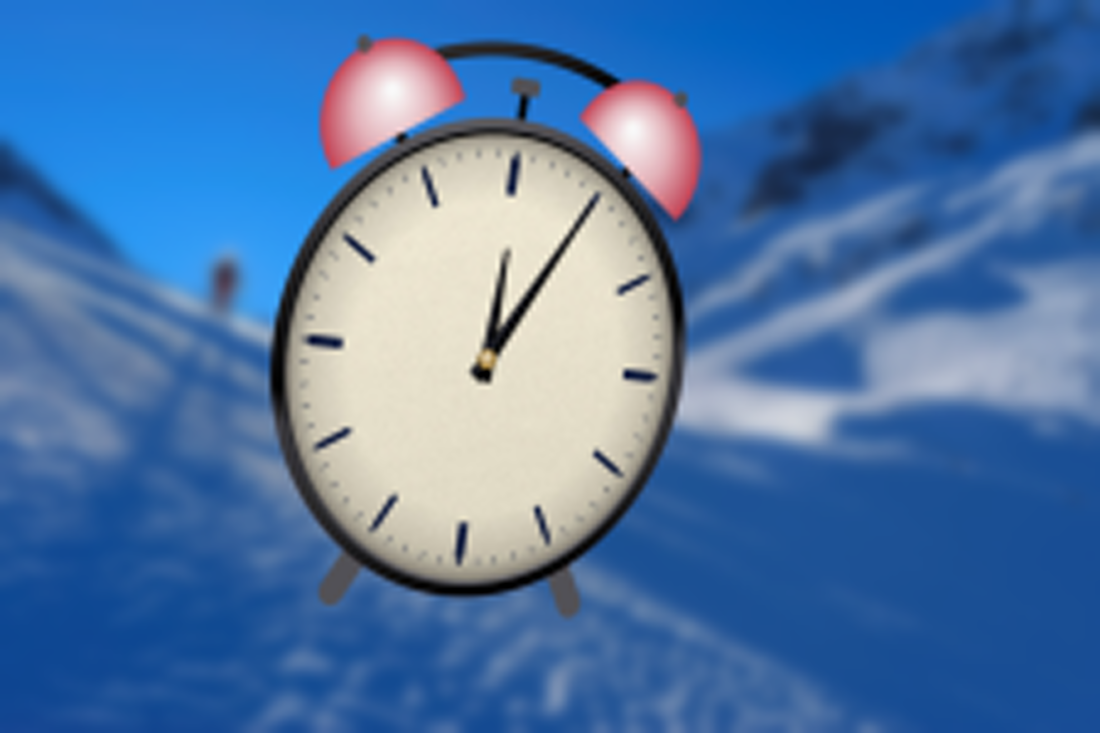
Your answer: 12 h 05 min
